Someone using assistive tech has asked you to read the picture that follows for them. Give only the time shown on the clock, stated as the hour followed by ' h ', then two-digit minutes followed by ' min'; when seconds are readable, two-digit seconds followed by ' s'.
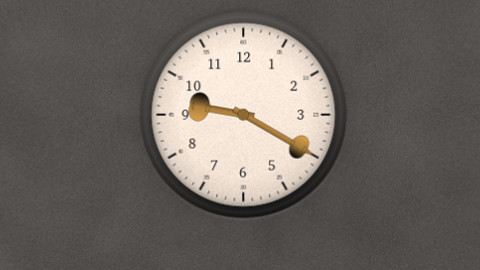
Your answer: 9 h 20 min
